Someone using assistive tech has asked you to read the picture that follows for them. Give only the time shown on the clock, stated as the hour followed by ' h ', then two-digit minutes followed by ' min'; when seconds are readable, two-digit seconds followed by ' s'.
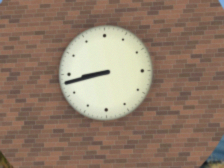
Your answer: 8 h 43 min
